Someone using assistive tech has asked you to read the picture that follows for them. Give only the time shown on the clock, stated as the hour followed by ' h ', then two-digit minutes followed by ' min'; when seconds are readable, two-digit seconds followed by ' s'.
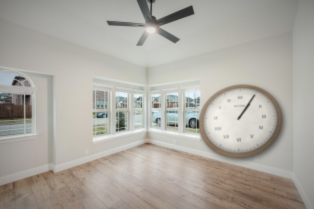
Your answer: 1 h 05 min
